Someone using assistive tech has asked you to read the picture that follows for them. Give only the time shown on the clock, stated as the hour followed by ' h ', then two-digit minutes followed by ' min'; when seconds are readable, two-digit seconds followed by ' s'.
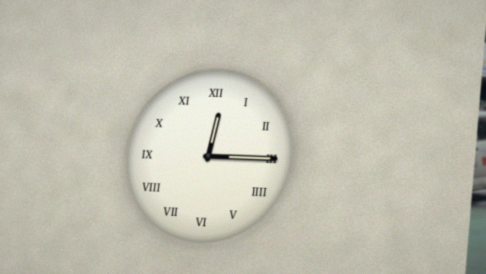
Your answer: 12 h 15 min
